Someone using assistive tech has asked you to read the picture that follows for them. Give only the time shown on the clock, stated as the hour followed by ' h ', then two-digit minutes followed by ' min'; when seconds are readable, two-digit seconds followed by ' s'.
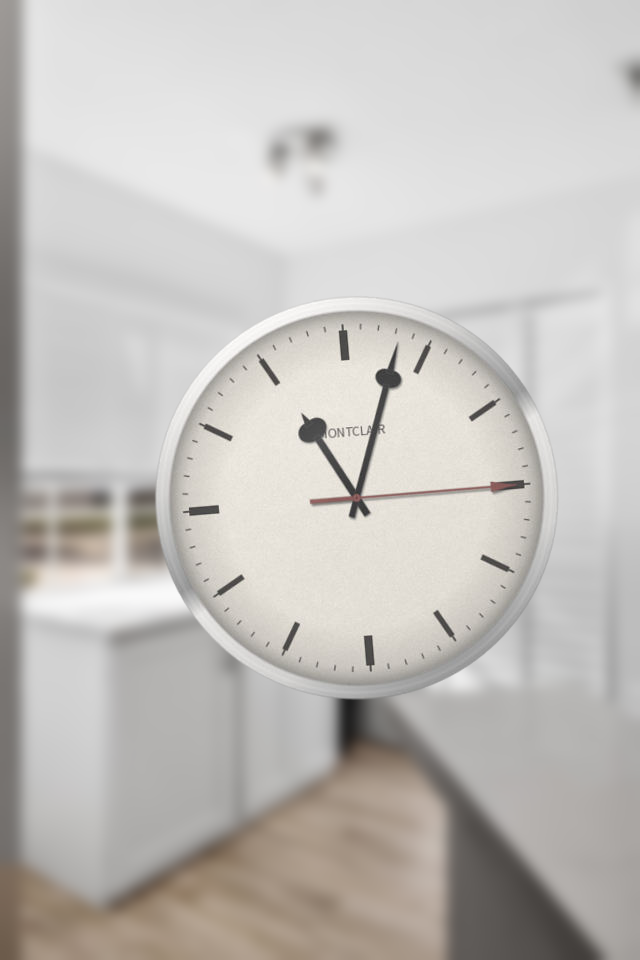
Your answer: 11 h 03 min 15 s
